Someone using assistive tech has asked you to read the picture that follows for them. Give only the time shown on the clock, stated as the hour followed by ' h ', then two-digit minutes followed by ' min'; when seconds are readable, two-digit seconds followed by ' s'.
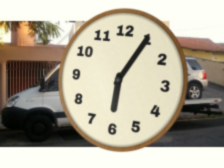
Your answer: 6 h 05 min
